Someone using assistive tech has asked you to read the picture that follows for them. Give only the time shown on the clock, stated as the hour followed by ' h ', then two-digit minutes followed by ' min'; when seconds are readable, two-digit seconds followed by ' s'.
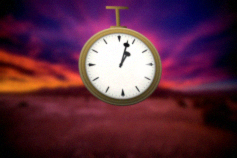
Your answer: 1 h 03 min
